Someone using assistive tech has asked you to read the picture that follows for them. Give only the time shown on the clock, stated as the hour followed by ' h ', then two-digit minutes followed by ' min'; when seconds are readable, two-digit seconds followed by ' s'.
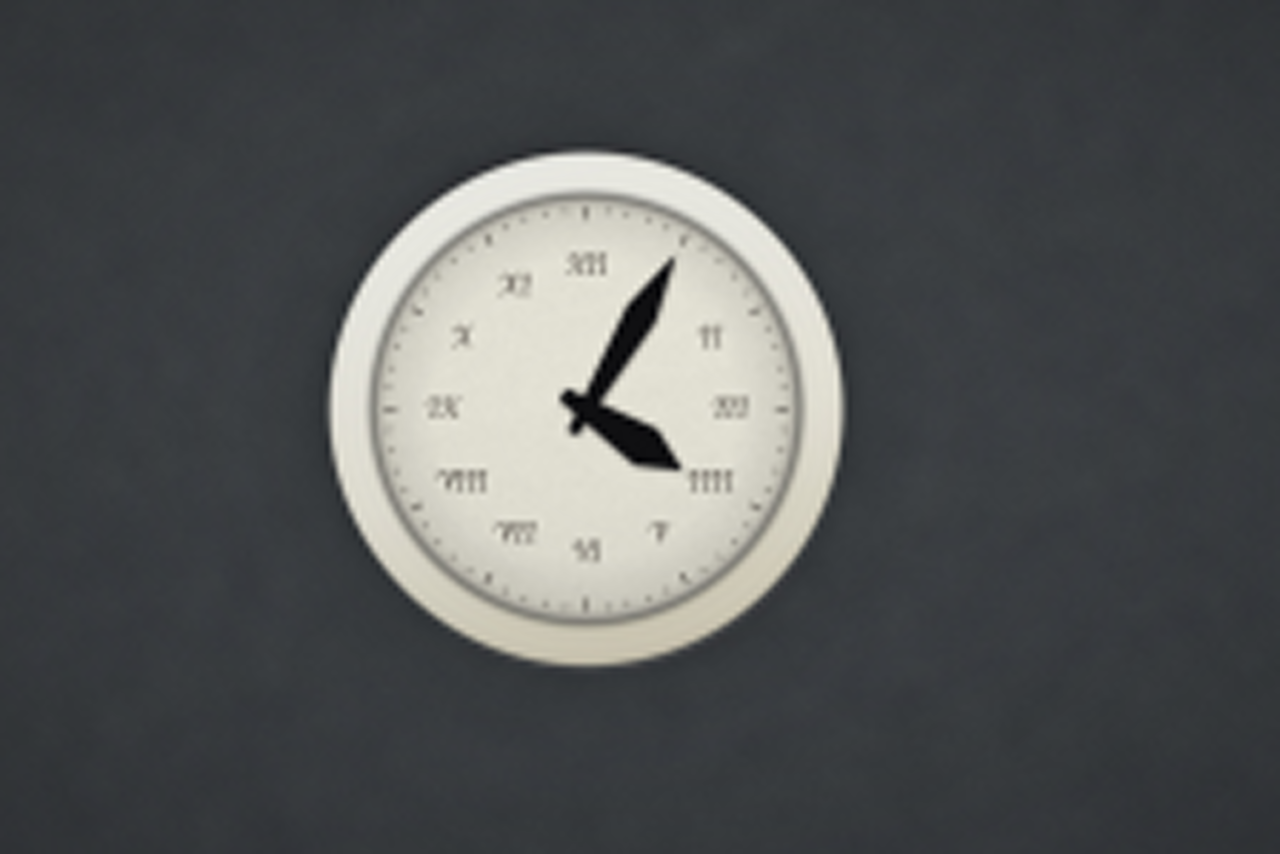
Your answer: 4 h 05 min
